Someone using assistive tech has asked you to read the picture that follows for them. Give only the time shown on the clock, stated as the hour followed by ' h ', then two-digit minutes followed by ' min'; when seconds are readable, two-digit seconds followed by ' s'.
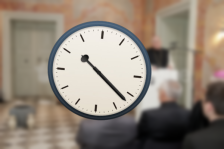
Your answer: 10 h 22 min
